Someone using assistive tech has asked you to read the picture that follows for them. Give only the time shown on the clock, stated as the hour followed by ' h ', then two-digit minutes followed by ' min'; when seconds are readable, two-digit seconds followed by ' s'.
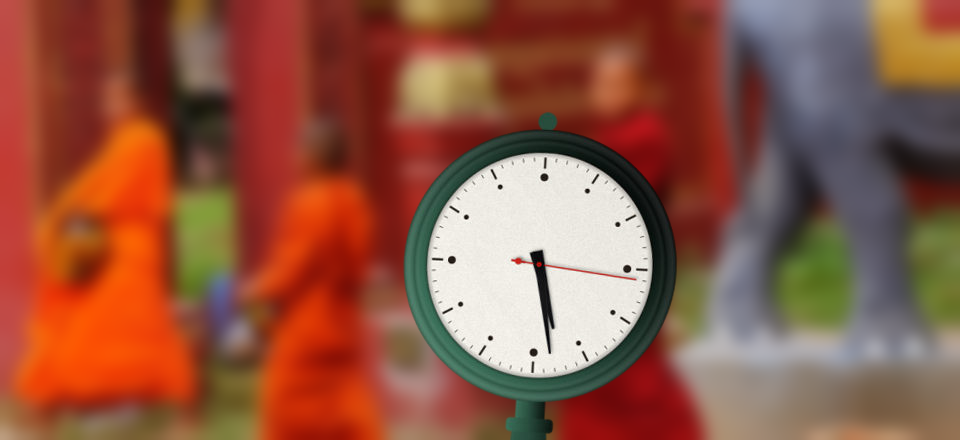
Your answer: 5 h 28 min 16 s
